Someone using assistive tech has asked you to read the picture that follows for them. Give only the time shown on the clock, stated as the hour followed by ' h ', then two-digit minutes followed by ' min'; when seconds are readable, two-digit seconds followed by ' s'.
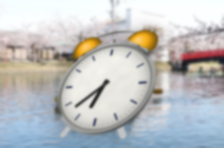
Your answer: 6 h 38 min
